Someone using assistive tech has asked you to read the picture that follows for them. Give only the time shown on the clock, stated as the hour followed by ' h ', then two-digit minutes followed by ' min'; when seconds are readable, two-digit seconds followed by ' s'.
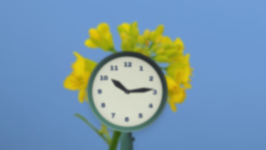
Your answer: 10 h 14 min
